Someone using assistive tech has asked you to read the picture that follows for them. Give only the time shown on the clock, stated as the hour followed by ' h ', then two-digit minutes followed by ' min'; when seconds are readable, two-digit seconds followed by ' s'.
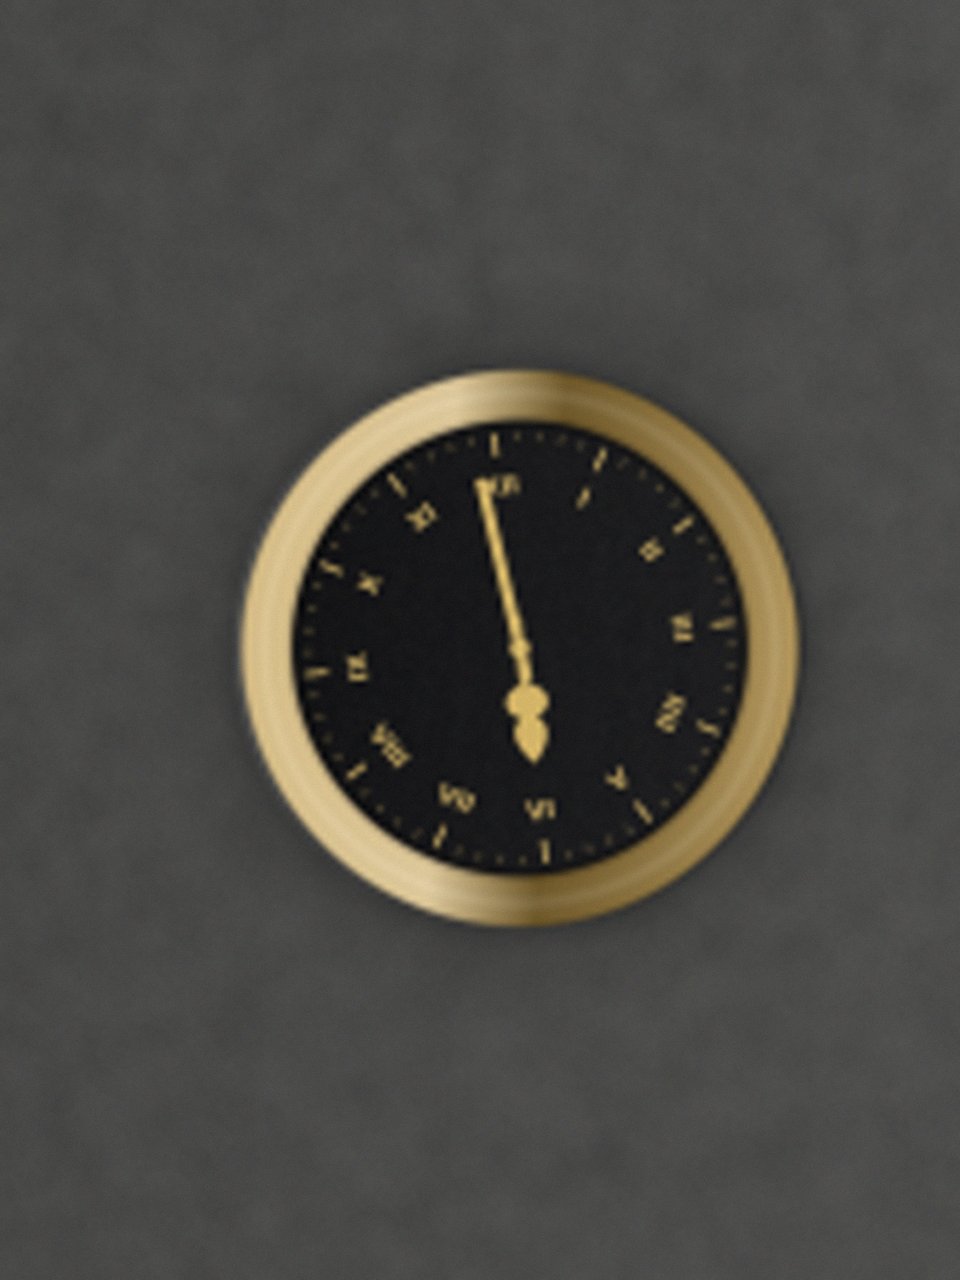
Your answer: 5 h 59 min
